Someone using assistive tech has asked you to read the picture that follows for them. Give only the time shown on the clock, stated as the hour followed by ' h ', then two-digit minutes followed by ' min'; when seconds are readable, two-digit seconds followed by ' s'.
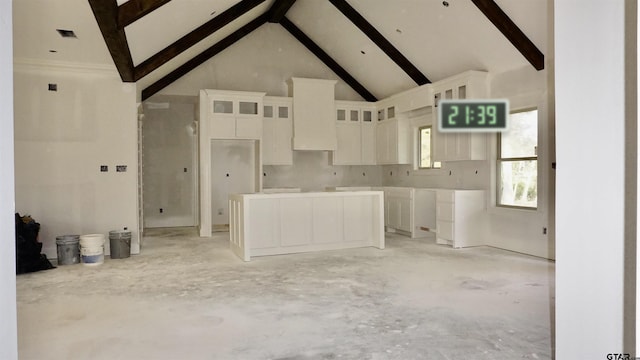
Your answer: 21 h 39 min
